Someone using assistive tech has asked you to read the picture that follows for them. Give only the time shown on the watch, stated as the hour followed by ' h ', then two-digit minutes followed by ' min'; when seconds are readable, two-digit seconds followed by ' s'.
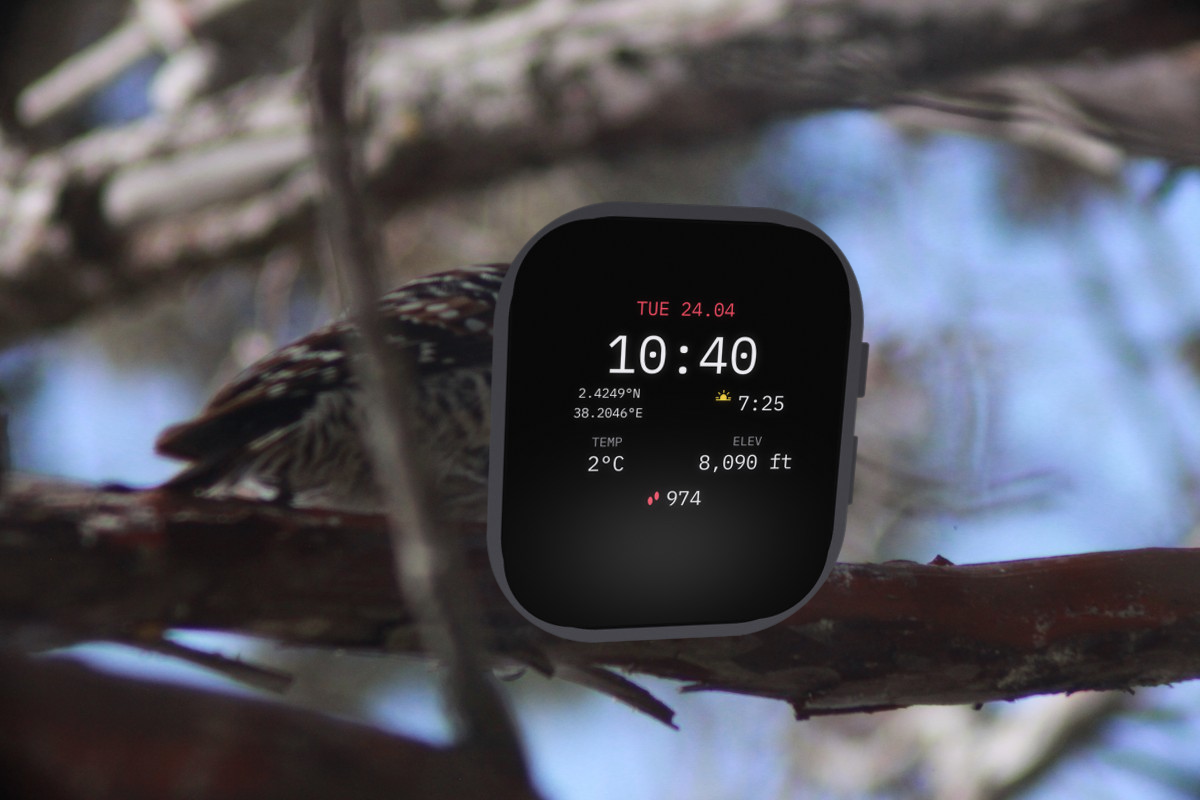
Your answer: 10 h 40 min
